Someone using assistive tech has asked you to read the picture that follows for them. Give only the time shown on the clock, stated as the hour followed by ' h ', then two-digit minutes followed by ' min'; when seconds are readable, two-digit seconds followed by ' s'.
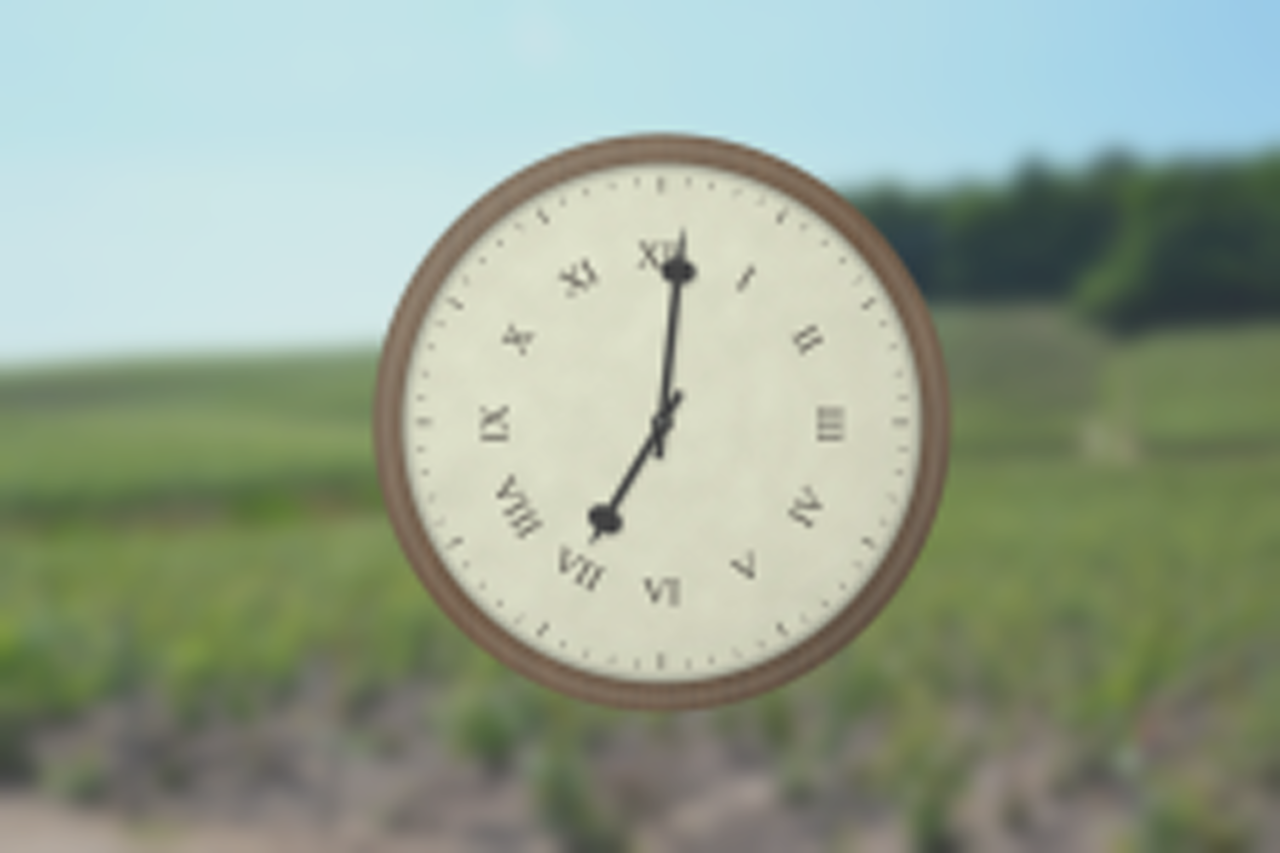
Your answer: 7 h 01 min
